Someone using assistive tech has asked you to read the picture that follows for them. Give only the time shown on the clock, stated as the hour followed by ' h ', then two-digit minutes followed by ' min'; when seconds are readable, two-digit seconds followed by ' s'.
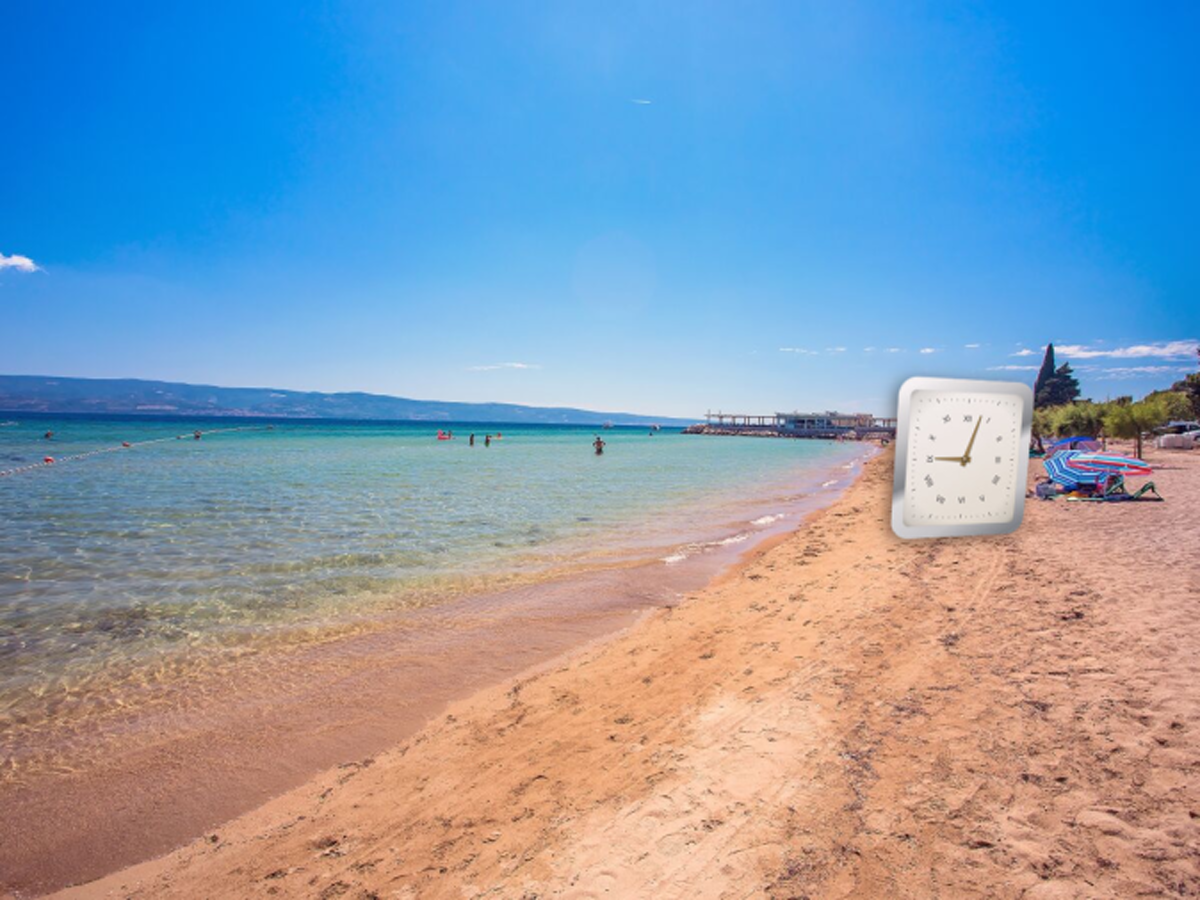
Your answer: 9 h 03 min
